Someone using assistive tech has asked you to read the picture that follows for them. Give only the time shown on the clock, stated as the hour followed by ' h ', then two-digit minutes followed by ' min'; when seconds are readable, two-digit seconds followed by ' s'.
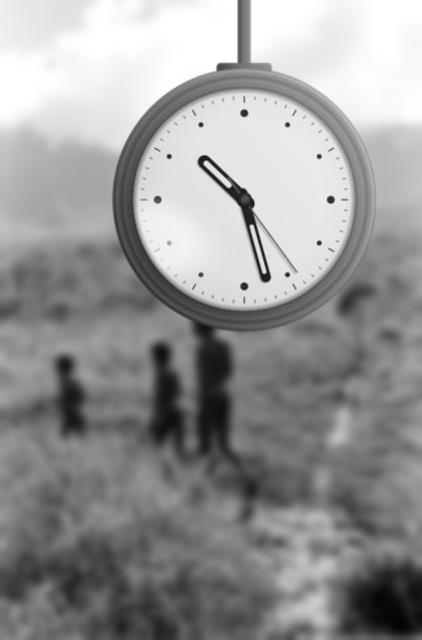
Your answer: 10 h 27 min 24 s
